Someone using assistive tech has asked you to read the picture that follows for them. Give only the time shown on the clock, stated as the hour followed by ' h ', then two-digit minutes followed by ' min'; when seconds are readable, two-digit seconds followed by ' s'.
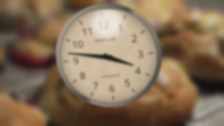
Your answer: 3 h 47 min
